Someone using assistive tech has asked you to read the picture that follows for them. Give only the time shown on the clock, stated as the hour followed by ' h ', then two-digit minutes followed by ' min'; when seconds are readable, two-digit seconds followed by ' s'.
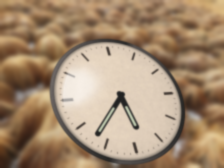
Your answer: 5 h 37 min
